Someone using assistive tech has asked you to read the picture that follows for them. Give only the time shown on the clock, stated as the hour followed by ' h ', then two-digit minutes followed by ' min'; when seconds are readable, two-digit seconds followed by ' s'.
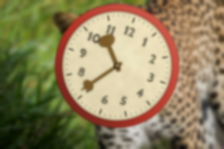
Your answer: 10 h 36 min
